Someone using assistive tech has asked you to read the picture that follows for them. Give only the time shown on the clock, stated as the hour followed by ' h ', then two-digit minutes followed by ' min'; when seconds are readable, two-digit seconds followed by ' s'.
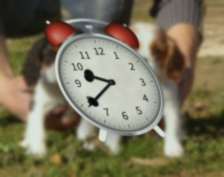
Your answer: 9 h 39 min
